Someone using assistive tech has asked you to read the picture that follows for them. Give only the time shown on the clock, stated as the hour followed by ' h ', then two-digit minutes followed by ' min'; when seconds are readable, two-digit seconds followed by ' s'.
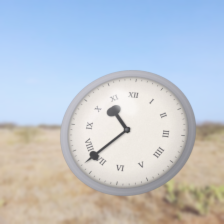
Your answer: 10 h 37 min
